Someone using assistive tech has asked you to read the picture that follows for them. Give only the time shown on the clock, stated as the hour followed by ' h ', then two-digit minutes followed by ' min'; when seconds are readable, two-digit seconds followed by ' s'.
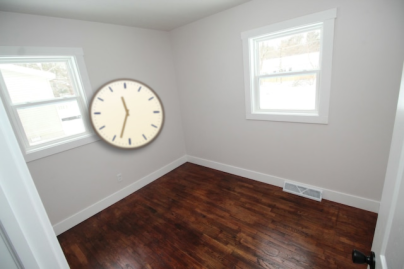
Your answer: 11 h 33 min
